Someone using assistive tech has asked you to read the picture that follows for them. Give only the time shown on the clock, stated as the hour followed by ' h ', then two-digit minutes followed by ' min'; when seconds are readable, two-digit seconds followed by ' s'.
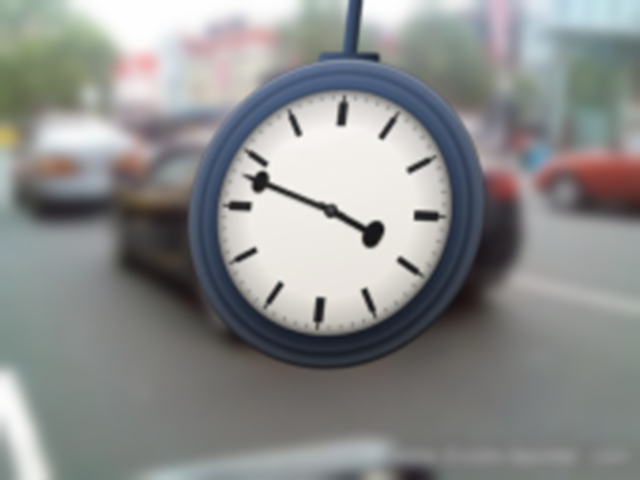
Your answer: 3 h 48 min
